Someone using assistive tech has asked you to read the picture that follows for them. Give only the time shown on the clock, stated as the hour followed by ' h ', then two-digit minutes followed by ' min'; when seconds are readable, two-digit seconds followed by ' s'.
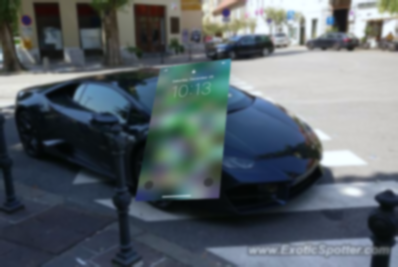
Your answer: 10 h 13 min
